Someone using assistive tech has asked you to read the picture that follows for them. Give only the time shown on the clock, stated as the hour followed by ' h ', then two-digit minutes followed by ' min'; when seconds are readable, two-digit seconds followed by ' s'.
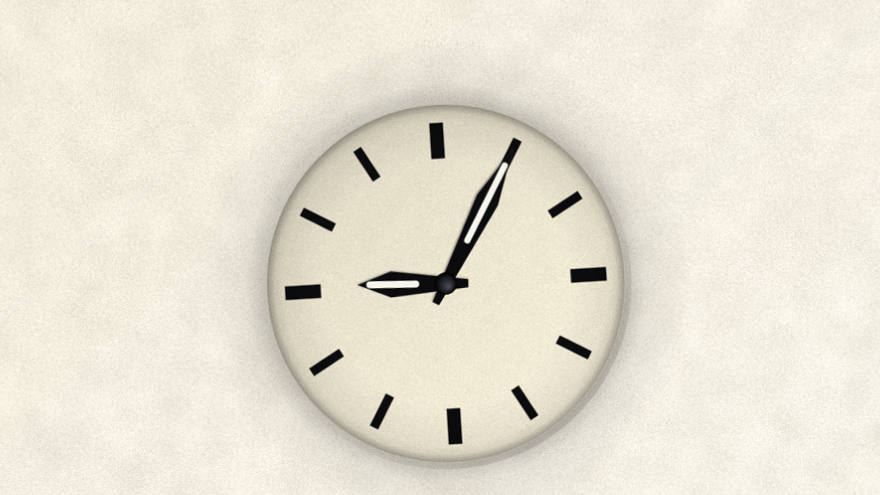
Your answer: 9 h 05 min
